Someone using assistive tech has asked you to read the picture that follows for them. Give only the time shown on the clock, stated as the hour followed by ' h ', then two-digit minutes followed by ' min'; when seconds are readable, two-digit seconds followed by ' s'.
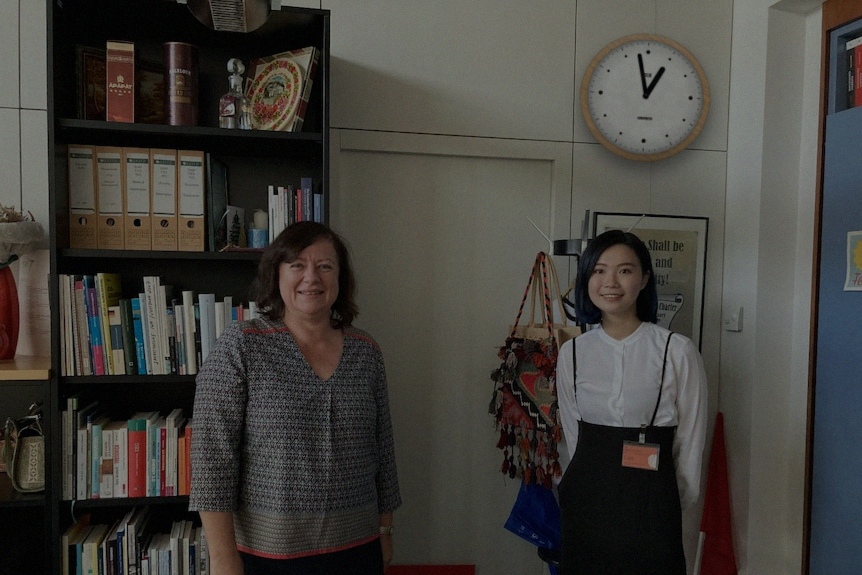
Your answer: 12 h 58 min
